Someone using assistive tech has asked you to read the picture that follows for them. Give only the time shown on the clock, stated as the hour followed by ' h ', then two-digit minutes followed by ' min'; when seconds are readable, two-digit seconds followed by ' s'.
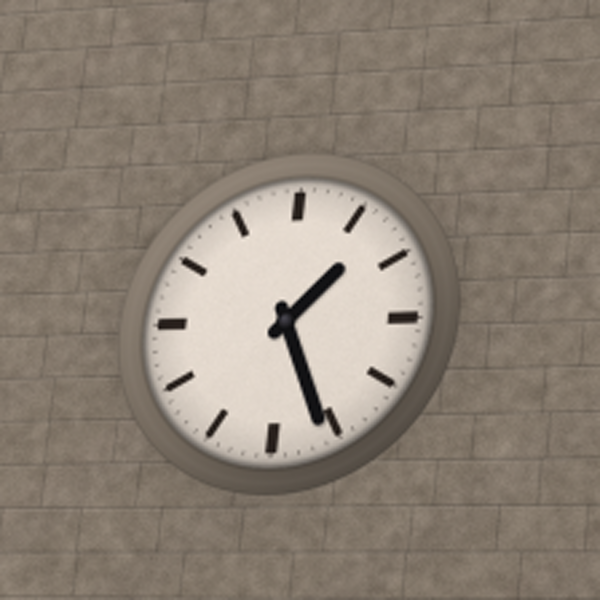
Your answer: 1 h 26 min
